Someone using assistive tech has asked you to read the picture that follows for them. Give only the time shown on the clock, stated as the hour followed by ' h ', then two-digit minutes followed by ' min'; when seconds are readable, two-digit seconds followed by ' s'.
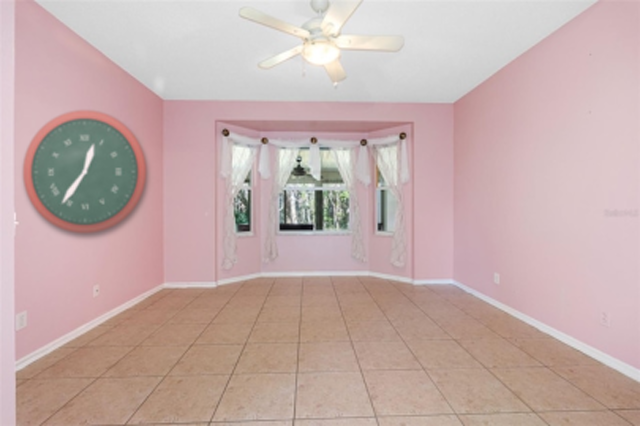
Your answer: 12 h 36 min
